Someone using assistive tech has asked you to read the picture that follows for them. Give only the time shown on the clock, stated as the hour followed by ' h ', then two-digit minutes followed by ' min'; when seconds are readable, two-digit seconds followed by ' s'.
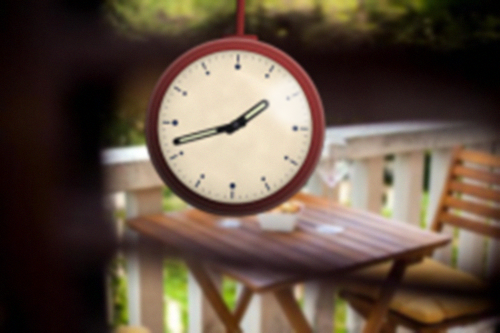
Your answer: 1 h 42 min
